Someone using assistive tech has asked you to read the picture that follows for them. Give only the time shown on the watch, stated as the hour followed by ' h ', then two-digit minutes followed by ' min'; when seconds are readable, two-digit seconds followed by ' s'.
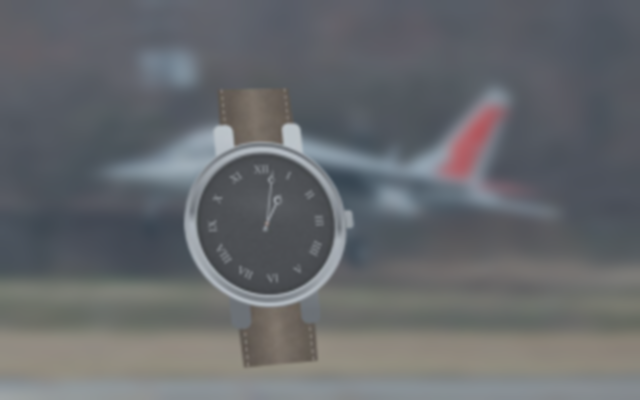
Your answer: 1 h 02 min
